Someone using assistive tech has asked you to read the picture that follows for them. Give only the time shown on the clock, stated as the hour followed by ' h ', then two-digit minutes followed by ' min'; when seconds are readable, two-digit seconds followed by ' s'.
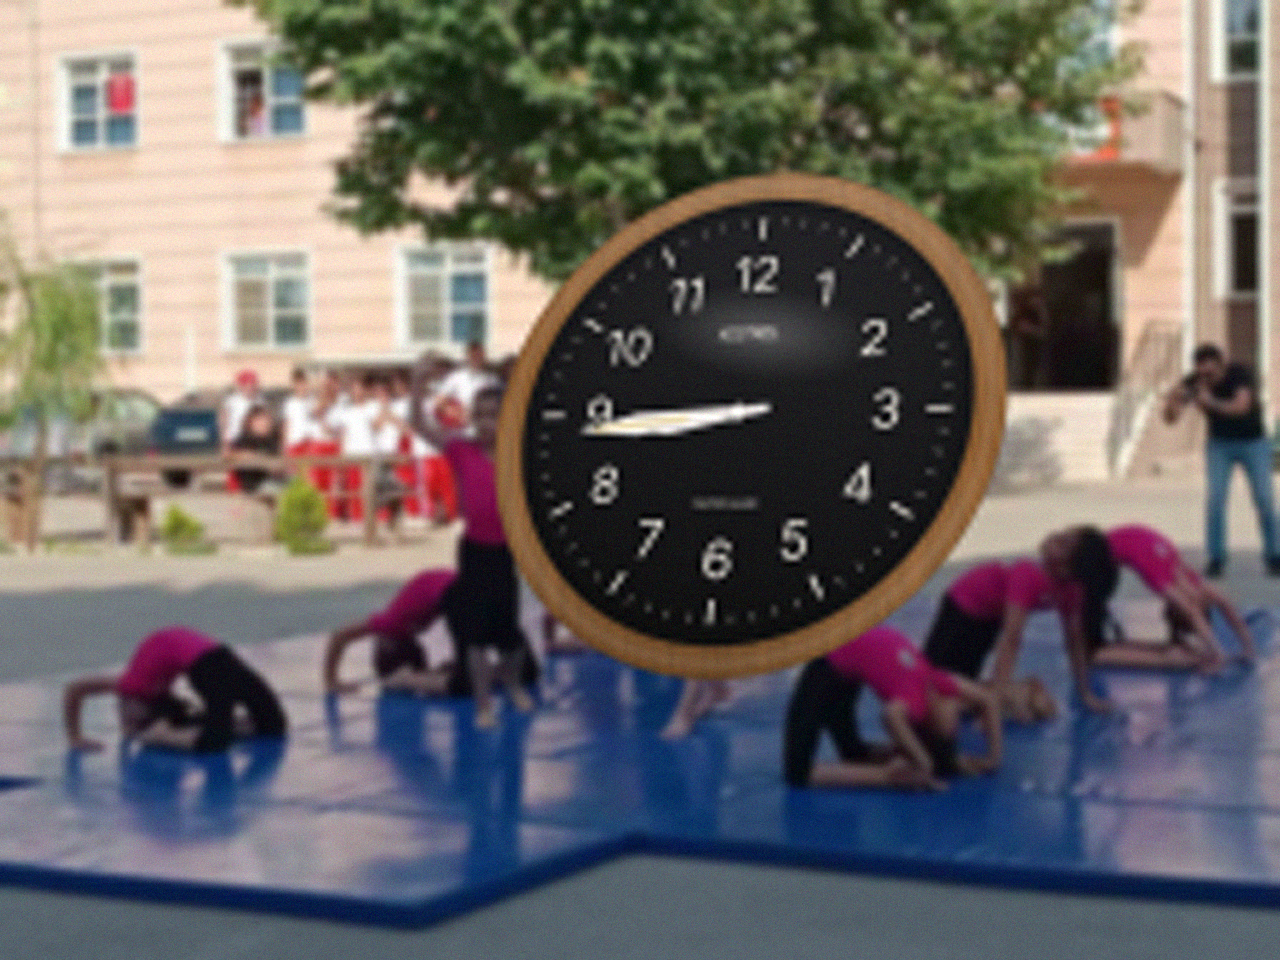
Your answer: 8 h 44 min
